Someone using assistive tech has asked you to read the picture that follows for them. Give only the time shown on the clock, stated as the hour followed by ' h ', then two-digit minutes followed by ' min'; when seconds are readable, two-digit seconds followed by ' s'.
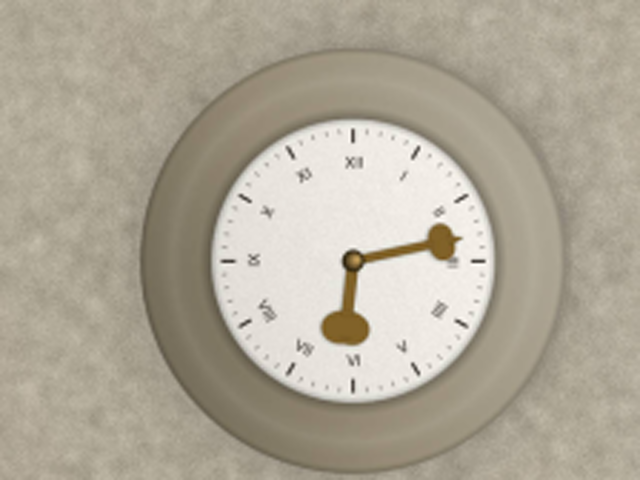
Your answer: 6 h 13 min
